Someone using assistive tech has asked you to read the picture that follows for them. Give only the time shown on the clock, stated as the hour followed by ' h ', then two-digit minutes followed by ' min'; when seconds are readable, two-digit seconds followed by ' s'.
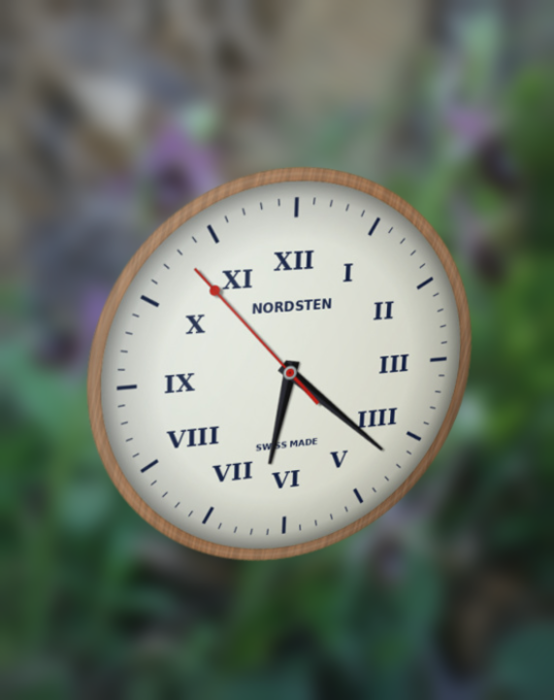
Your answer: 6 h 21 min 53 s
